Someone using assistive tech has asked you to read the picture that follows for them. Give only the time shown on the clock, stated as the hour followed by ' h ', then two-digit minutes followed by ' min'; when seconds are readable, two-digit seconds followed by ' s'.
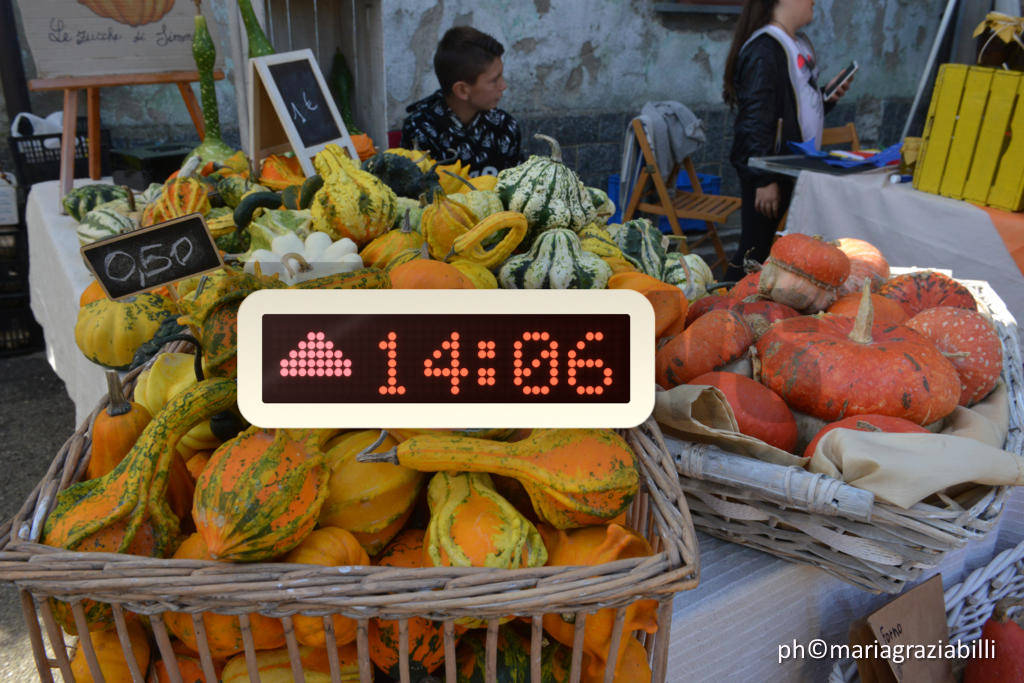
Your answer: 14 h 06 min
